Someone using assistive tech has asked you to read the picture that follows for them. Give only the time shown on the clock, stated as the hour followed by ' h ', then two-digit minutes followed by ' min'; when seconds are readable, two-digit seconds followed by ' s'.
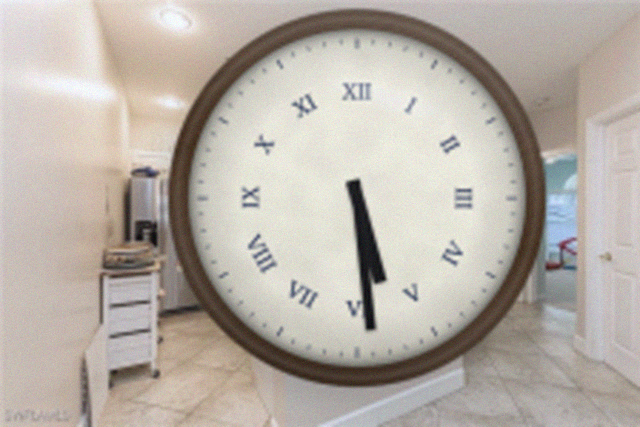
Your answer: 5 h 29 min
